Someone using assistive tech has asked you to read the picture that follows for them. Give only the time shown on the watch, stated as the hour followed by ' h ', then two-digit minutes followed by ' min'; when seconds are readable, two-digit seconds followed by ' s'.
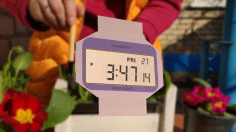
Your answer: 3 h 47 min 14 s
